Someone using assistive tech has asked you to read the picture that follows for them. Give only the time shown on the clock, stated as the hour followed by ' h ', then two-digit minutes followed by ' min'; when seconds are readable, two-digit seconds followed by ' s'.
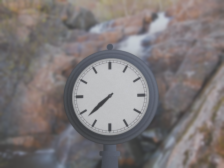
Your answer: 7 h 38 min
